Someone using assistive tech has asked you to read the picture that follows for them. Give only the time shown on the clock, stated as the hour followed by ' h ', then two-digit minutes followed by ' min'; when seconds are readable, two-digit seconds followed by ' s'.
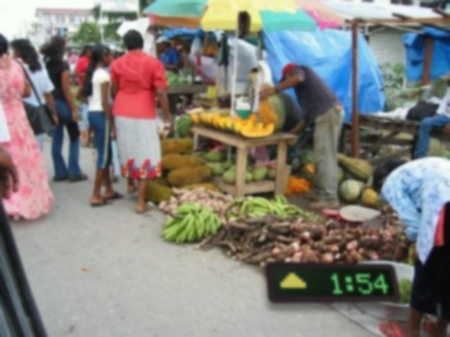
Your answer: 1 h 54 min
